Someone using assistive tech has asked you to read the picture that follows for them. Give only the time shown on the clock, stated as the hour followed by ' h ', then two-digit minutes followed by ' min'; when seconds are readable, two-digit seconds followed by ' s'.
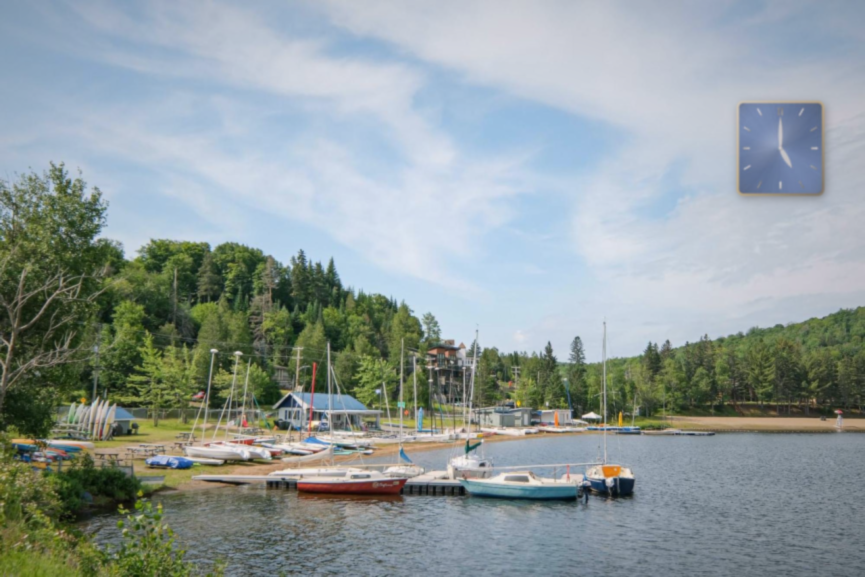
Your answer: 5 h 00 min
